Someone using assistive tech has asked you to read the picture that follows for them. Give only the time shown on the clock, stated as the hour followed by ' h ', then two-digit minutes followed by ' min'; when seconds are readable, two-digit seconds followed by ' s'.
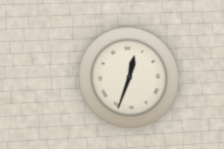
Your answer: 12 h 34 min
